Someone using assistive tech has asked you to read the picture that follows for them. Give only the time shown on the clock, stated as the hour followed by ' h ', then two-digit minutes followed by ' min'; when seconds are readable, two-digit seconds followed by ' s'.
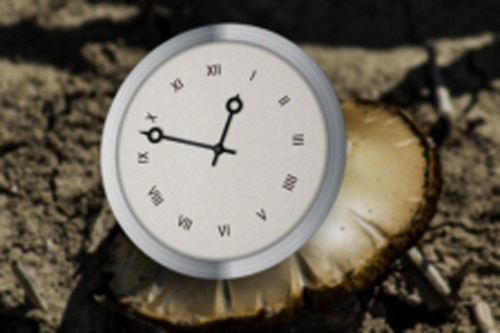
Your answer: 12 h 48 min
